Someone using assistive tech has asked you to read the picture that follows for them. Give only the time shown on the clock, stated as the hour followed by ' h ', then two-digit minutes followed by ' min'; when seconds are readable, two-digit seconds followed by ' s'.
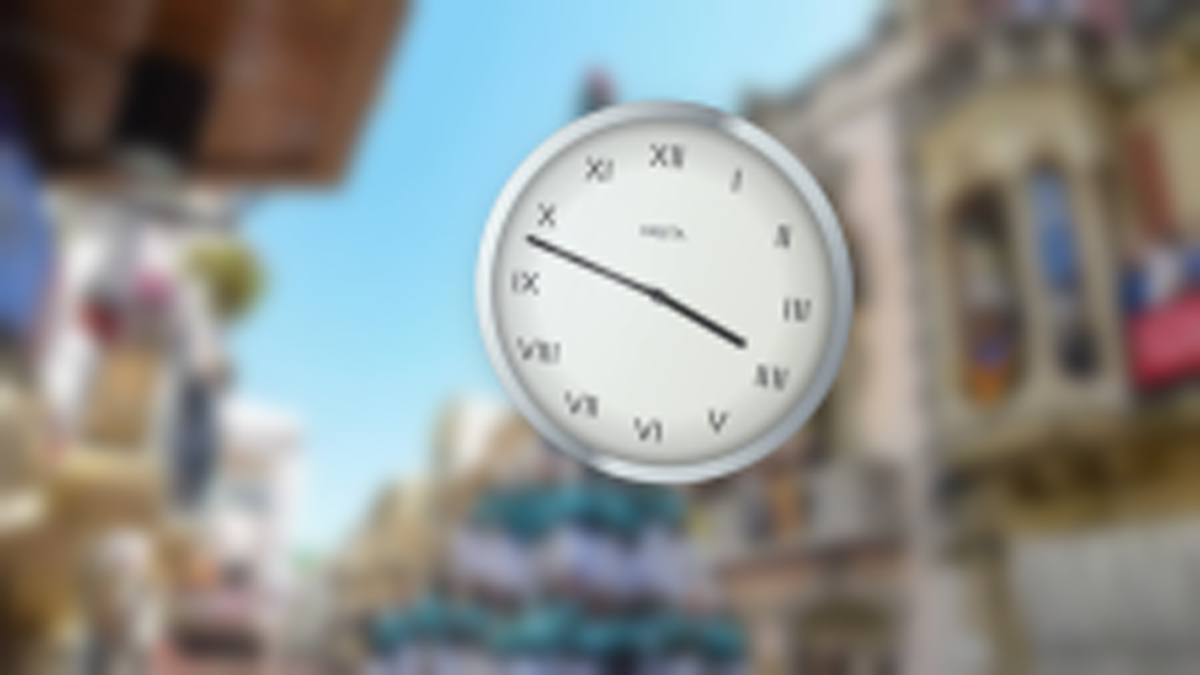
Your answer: 3 h 48 min
